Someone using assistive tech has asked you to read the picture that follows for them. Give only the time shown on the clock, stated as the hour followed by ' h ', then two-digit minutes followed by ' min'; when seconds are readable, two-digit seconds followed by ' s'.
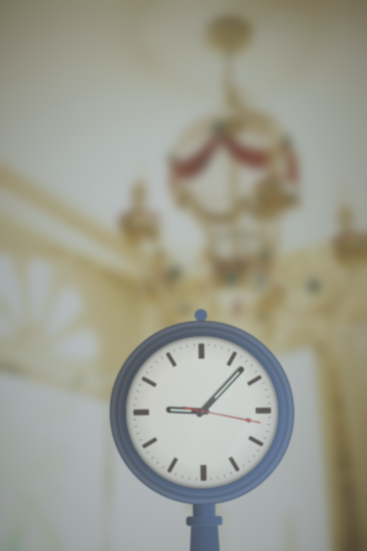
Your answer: 9 h 07 min 17 s
